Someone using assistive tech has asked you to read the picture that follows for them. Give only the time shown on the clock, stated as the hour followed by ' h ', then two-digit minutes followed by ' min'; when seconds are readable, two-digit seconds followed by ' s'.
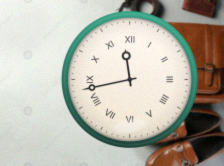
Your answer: 11 h 43 min
